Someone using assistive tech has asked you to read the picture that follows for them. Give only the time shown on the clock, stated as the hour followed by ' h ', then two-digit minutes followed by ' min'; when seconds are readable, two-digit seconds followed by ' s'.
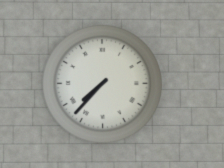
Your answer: 7 h 37 min
